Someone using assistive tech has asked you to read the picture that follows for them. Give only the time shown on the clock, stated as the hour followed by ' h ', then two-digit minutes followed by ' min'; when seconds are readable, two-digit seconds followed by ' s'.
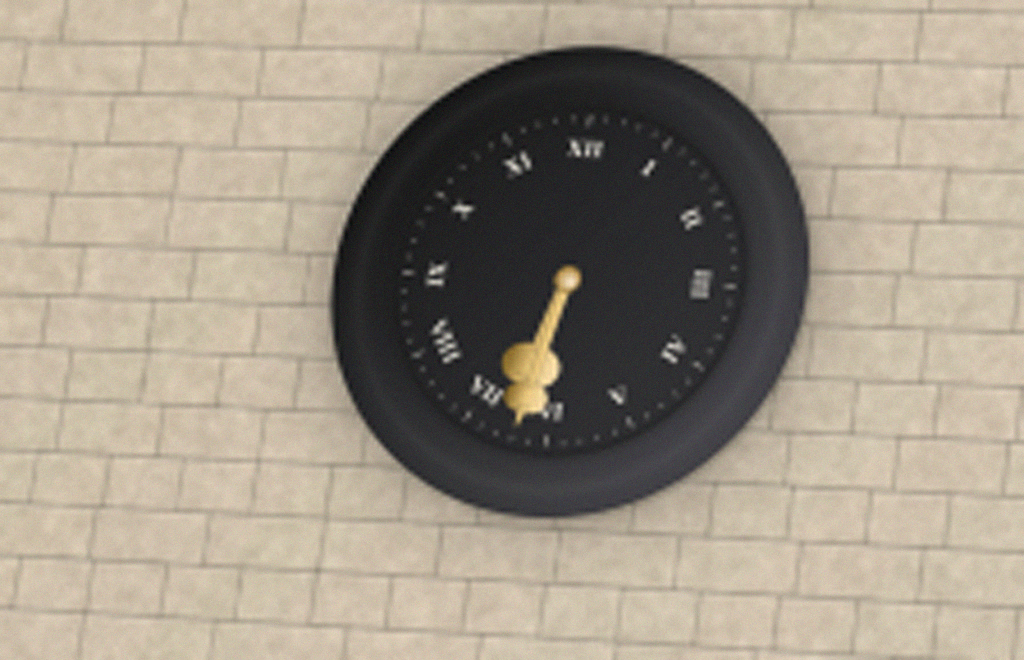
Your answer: 6 h 32 min
